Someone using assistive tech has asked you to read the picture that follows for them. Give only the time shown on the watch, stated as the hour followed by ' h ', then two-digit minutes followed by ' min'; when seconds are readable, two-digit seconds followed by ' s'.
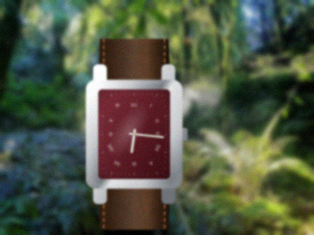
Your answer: 6 h 16 min
